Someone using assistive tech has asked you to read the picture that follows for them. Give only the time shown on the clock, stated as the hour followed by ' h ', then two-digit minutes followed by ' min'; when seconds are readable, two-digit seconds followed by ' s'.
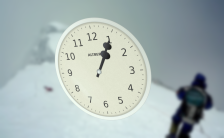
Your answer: 1 h 05 min
